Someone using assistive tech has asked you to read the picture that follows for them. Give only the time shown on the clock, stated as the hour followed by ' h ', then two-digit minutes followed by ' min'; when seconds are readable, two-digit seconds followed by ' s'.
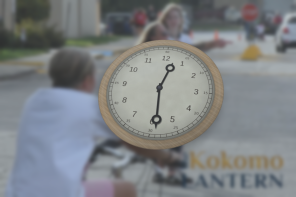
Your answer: 12 h 29 min
